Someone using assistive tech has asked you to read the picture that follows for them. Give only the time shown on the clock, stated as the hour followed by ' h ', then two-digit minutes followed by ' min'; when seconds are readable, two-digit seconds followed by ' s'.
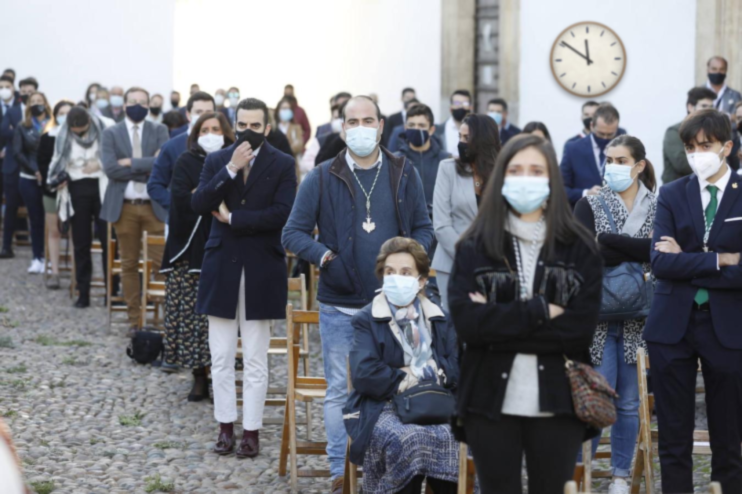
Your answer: 11 h 51 min
